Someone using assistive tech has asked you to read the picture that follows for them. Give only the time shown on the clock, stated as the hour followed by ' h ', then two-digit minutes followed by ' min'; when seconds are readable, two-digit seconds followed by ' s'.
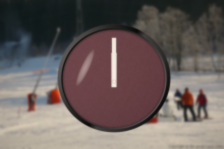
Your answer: 12 h 00 min
